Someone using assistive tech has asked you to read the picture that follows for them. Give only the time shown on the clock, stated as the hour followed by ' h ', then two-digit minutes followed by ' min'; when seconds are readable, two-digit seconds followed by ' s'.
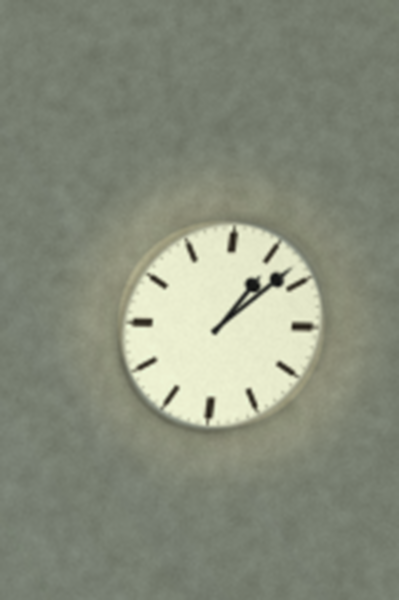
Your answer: 1 h 08 min
